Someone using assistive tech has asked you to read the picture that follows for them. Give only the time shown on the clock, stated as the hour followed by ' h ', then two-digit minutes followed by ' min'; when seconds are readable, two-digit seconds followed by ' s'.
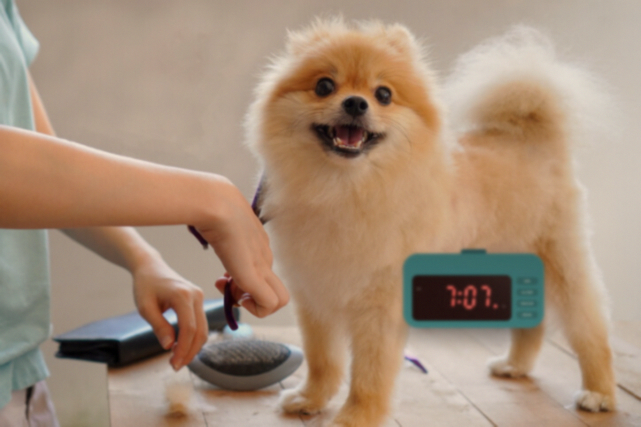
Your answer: 7 h 07 min
